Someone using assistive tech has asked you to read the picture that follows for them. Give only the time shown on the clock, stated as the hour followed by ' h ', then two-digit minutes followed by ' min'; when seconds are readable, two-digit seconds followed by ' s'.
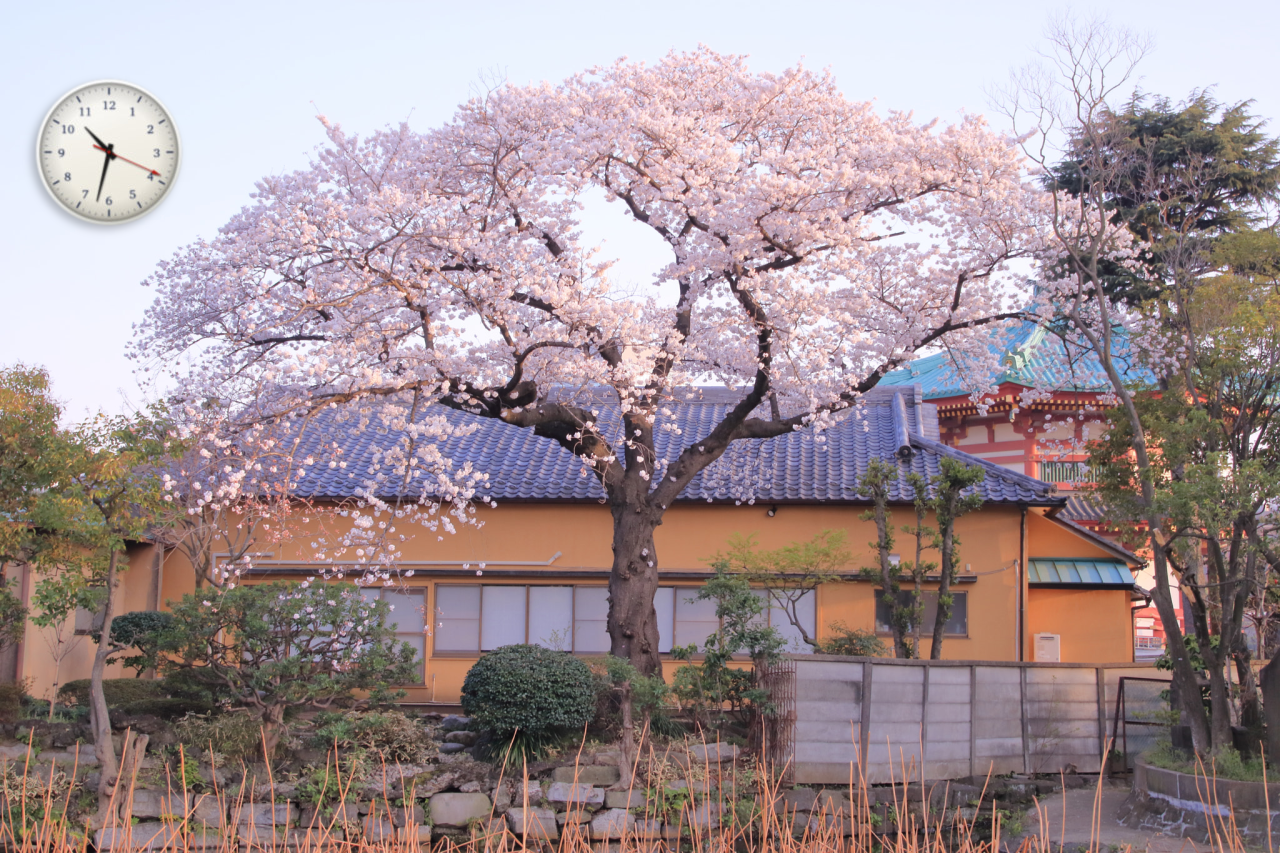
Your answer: 10 h 32 min 19 s
